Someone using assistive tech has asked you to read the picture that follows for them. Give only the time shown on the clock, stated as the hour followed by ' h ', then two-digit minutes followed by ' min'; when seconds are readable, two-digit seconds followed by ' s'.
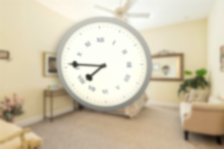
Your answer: 7 h 46 min
